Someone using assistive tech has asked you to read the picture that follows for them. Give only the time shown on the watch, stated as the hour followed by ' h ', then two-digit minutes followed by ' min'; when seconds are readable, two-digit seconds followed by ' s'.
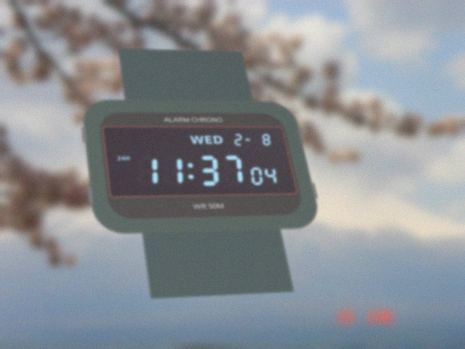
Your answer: 11 h 37 min 04 s
